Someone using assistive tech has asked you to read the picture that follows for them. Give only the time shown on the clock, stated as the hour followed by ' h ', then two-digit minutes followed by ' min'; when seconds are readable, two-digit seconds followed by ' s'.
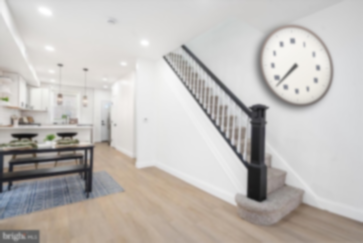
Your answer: 7 h 38 min
